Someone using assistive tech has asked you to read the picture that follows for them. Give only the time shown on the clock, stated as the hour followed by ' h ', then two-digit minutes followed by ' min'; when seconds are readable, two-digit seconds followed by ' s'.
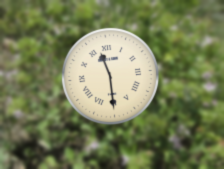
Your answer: 11 h 30 min
